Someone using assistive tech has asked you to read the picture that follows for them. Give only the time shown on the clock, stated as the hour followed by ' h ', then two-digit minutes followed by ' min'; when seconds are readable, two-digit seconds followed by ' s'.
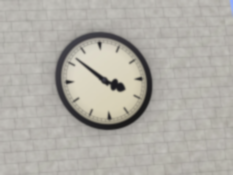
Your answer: 3 h 52 min
